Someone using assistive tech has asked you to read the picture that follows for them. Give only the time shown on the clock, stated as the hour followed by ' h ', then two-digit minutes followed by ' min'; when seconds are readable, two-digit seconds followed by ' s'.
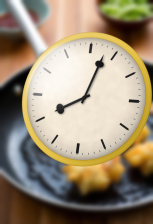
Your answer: 8 h 03 min
